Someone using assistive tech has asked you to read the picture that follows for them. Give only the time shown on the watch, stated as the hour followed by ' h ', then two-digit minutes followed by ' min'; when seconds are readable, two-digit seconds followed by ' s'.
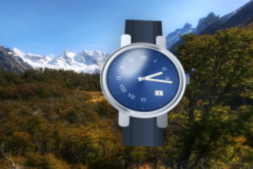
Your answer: 2 h 16 min
